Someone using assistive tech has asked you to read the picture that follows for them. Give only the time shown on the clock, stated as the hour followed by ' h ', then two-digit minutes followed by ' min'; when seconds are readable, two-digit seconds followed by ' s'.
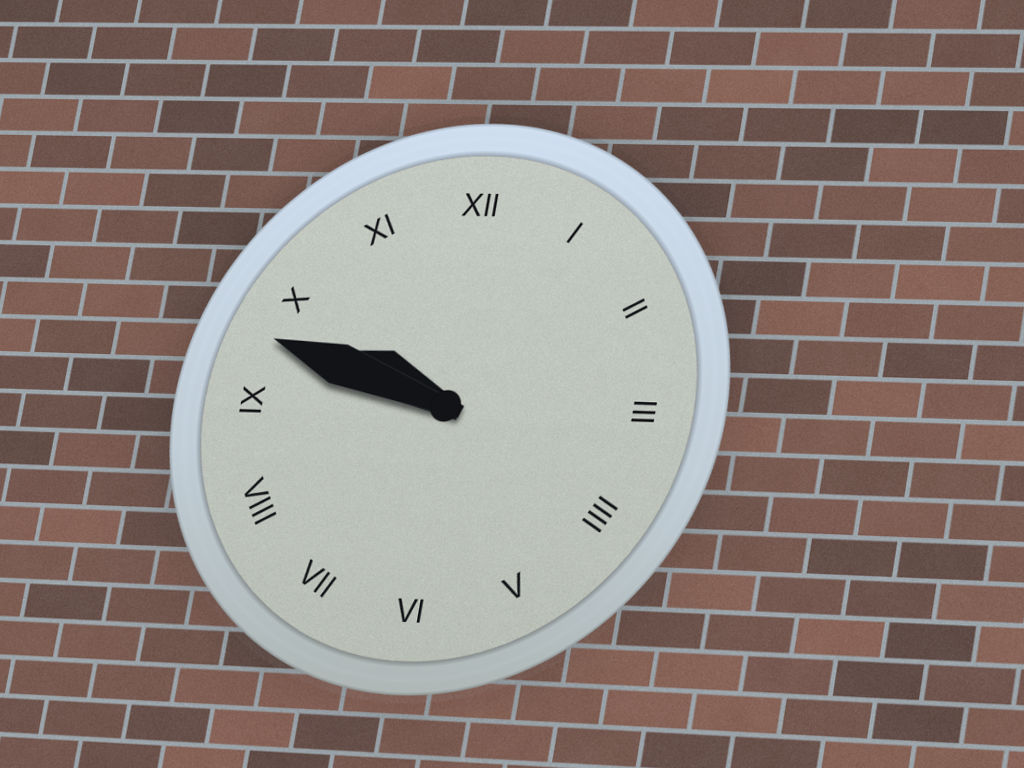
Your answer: 9 h 48 min
